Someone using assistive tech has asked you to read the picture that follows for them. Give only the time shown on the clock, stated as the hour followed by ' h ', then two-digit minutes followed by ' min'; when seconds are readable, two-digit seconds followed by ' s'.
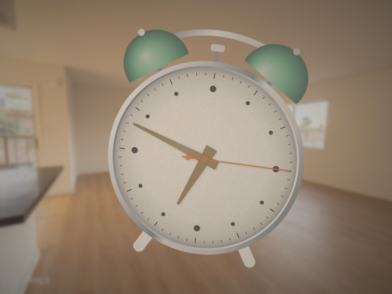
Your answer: 6 h 48 min 15 s
